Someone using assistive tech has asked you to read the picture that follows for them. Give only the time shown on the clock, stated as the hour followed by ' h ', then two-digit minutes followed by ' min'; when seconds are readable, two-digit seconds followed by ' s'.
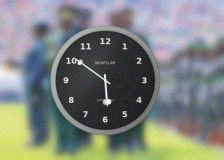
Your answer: 5 h 51 min
